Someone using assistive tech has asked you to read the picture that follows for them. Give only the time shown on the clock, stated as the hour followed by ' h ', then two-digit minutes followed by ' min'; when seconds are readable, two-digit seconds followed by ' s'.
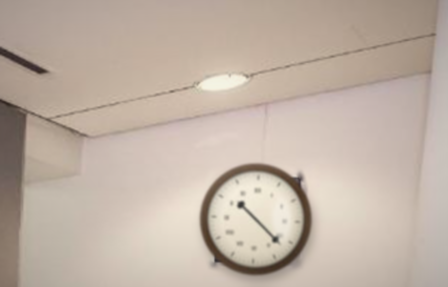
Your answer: 10 h 22 min
